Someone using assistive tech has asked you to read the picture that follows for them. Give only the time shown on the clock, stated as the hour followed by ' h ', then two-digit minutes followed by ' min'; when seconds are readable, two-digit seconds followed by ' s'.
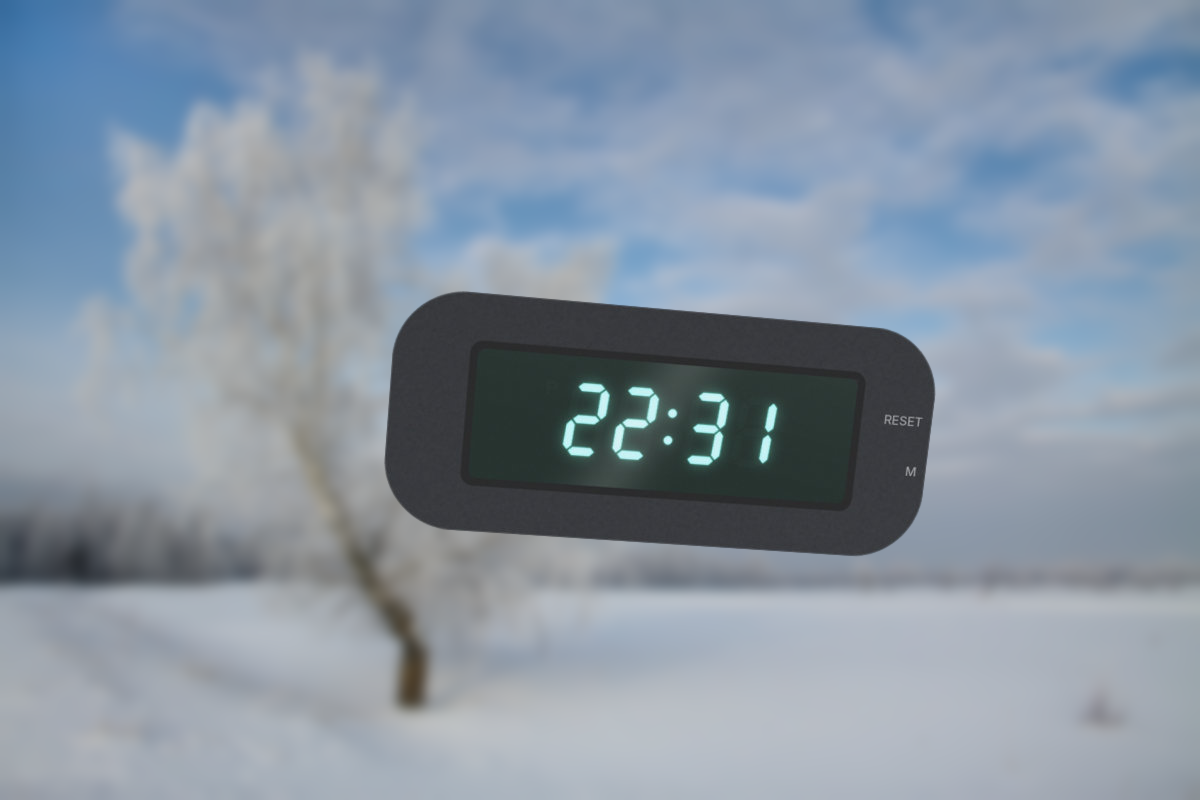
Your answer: 22 h 31 min
